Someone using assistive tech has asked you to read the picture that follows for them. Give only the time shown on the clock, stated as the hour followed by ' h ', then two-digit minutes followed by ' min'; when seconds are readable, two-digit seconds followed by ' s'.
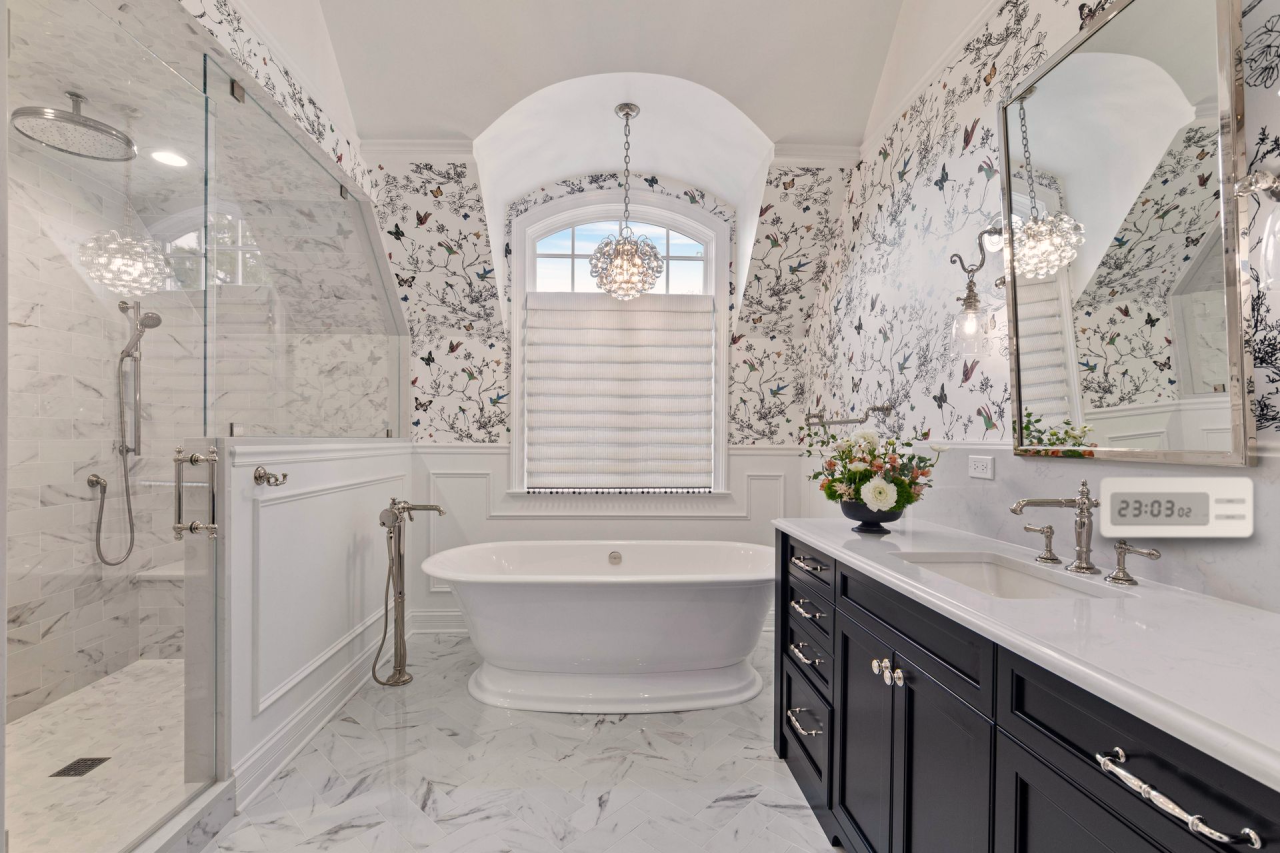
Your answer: 23 h 03 min
